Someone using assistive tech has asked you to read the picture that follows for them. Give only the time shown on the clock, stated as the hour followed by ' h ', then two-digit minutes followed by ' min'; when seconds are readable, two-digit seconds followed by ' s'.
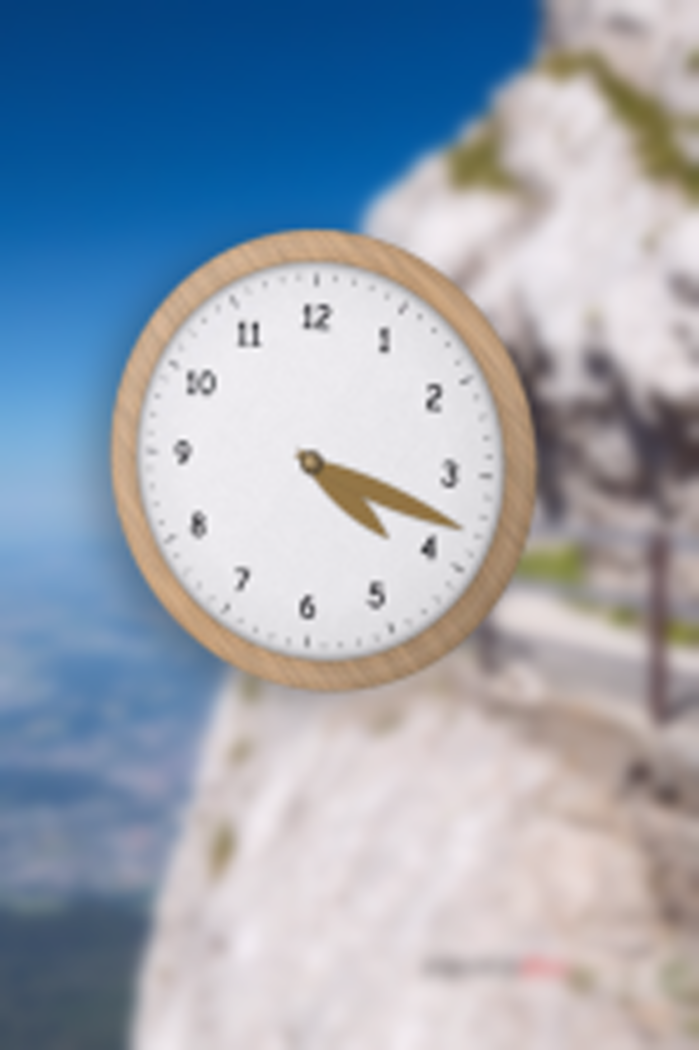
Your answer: 4 h 18 min
